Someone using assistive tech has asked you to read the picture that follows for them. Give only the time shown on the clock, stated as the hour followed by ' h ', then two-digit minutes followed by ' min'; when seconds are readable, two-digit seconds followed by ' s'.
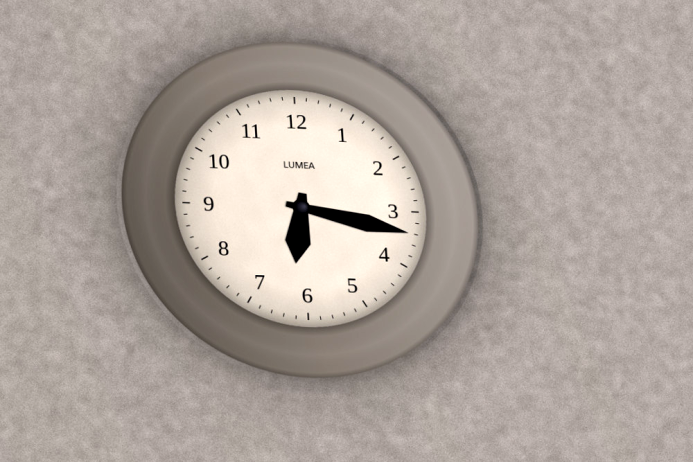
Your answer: 6 h 17 min
